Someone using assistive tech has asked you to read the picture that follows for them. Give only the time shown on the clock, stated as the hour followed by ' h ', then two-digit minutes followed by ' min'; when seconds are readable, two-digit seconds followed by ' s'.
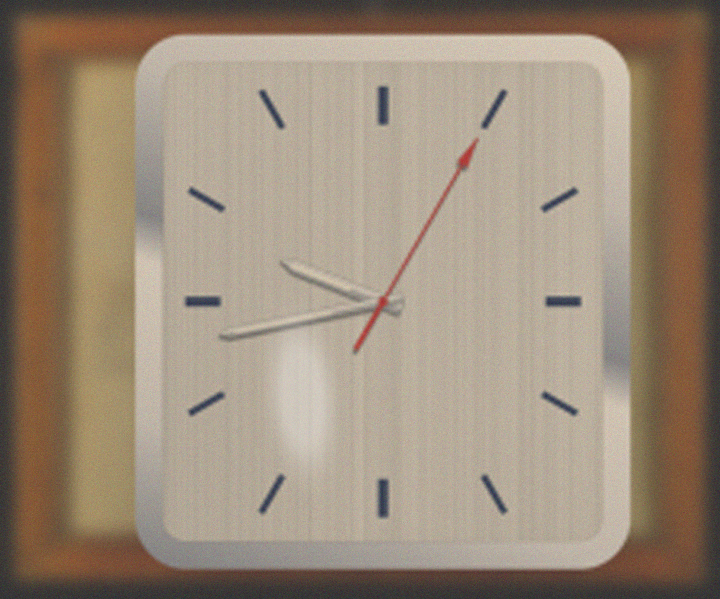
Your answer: 9 h 43 min 05 s
